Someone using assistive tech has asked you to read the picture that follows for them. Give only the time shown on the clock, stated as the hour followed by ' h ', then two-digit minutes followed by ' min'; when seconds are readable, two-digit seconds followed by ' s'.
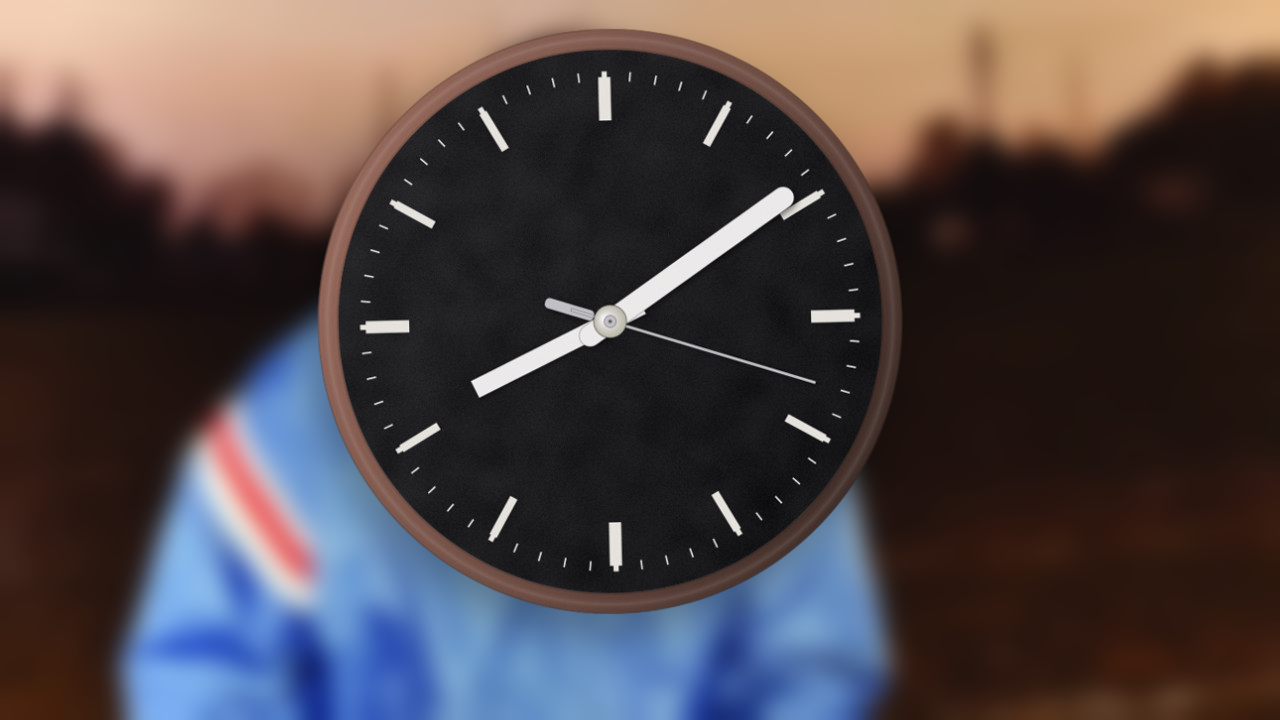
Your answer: 8 h 09 min 18 s
